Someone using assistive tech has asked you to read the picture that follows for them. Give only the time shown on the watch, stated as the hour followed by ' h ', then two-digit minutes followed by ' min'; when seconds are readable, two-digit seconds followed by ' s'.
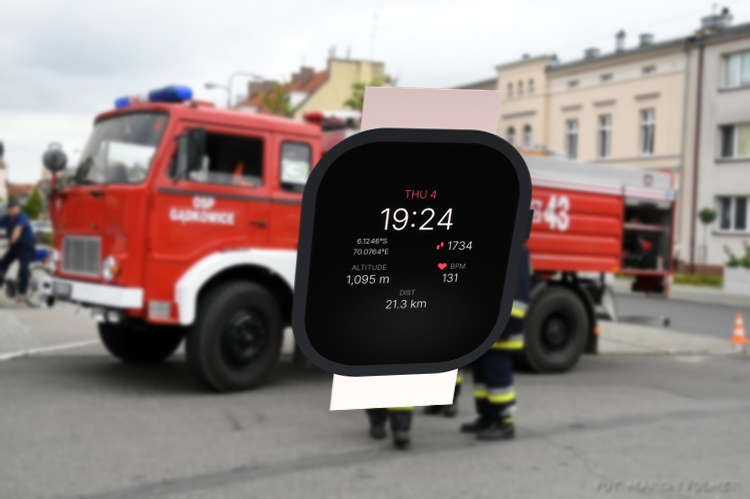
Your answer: 19 h 24 min
